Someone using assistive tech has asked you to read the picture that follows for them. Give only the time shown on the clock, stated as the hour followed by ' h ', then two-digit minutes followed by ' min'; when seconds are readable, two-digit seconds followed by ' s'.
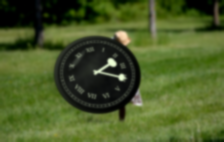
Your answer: 2 h 20 min
